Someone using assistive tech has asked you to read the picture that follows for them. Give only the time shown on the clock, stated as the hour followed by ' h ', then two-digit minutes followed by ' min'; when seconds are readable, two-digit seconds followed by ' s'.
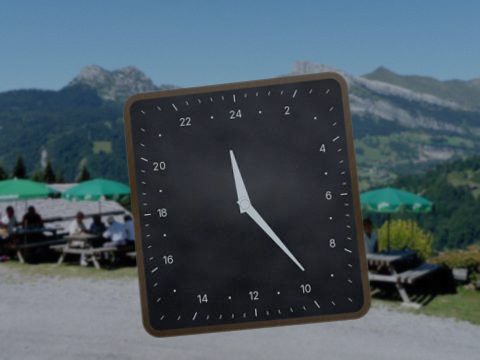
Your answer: 23 h 24 min
